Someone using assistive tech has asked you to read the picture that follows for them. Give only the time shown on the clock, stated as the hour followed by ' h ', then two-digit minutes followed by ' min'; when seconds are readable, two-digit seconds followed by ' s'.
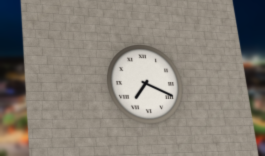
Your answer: 7 h 19 min
